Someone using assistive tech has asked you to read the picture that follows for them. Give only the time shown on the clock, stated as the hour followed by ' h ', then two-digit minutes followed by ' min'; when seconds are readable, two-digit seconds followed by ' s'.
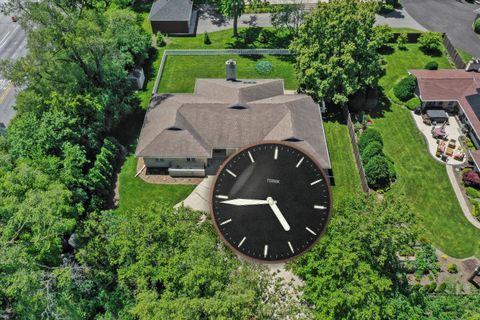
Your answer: 4 h 44 min
